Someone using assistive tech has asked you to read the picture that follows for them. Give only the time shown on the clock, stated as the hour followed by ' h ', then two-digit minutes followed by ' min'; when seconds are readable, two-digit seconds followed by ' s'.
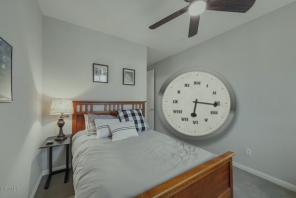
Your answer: 6 h 16 min
